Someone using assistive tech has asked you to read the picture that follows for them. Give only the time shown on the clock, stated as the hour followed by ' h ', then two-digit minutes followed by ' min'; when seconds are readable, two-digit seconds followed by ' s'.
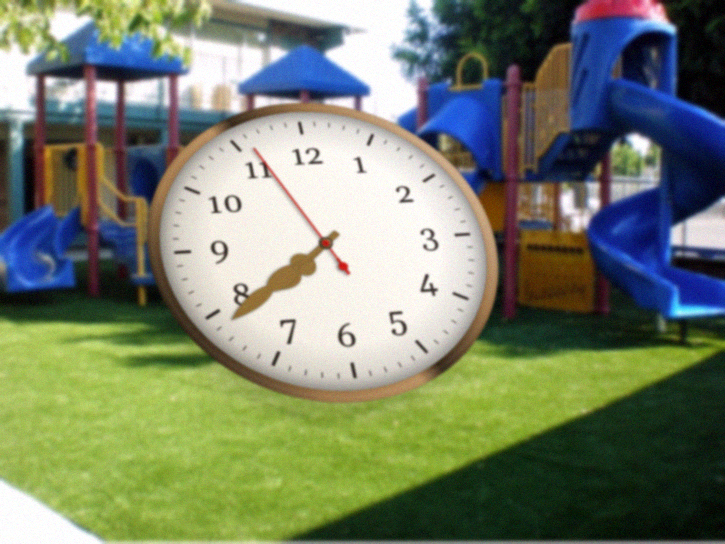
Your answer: 7 h 38 min 56 s
